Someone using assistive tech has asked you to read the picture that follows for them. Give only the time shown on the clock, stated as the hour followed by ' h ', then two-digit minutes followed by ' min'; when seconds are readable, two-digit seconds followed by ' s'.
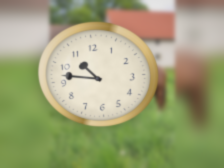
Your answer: 10 h 47 min
